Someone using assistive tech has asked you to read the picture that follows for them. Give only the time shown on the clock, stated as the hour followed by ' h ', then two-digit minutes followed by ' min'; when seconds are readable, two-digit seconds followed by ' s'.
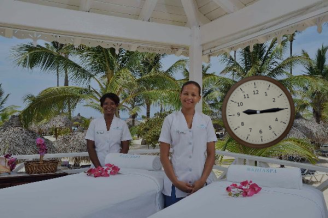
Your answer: 9 h 15 min
